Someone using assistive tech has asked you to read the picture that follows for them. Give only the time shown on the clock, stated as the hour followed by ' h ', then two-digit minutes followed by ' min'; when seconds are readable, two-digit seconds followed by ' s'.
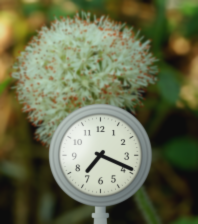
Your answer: 7 h 19 min
